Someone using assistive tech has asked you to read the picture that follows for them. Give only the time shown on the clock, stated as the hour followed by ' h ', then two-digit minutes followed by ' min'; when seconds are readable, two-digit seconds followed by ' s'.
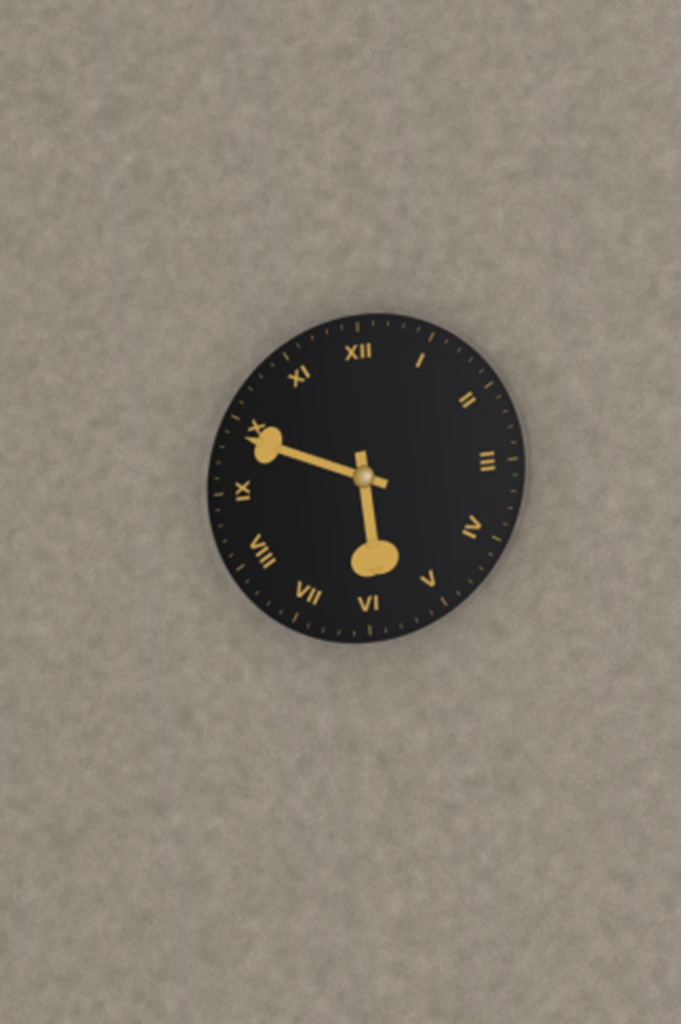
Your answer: 5 h 49 min
